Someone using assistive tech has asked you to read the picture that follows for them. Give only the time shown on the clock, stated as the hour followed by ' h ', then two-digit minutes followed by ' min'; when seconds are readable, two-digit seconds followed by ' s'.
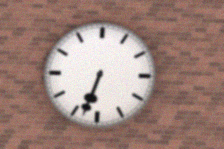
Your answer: 6 h 33 min
